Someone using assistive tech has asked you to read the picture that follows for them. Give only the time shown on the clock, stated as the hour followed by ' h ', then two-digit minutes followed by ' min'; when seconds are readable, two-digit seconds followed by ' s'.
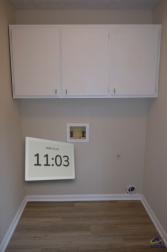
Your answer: 11 h 03 min
